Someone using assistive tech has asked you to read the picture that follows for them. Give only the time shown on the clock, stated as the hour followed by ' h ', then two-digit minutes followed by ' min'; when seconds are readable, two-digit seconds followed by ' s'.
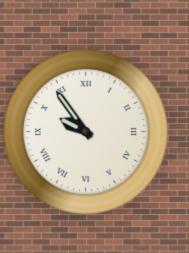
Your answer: 9 h 54 min
